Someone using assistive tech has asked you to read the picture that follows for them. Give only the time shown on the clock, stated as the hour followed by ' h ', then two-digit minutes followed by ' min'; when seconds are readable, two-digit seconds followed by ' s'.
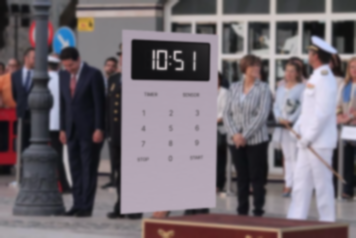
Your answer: 10 h 51 min
